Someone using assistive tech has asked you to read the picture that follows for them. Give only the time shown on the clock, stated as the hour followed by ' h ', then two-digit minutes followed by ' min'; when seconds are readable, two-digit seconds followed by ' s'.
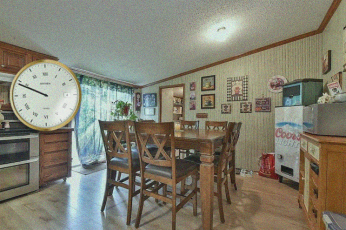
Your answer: 9 h 49 min
